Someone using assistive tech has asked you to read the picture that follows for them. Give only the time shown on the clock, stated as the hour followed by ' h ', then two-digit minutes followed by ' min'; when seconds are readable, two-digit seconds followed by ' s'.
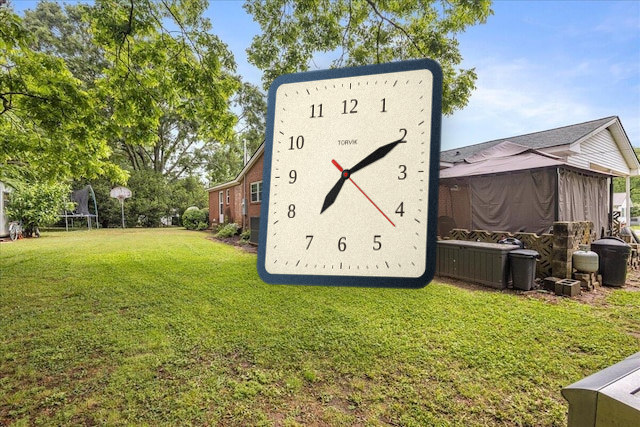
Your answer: 7 h 10 min 22 s
